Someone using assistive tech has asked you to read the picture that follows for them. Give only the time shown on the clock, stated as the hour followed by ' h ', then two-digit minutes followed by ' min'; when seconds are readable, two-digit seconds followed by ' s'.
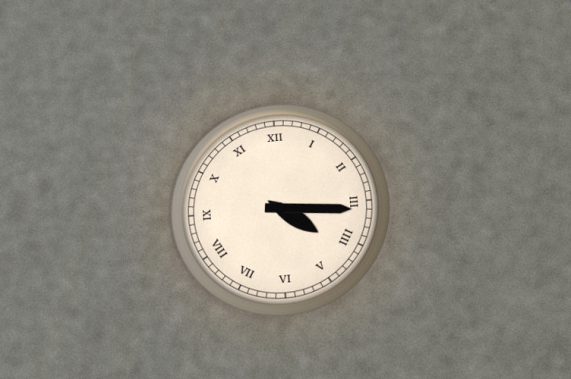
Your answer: 4 h 16 min
